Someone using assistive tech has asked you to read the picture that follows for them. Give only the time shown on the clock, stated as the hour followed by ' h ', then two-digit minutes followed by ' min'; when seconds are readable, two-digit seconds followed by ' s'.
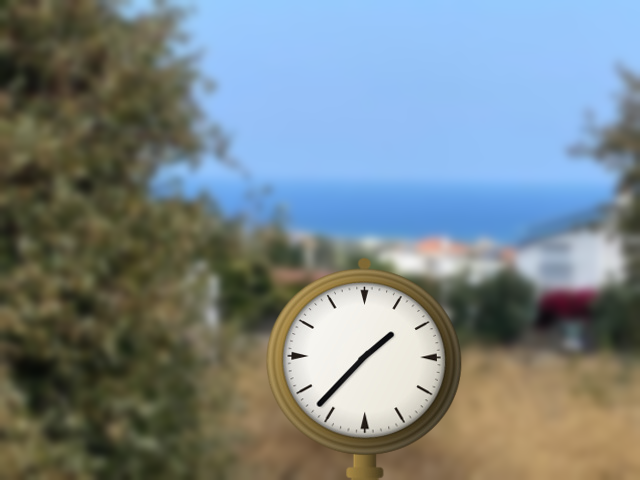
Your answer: 1 h 37 min
